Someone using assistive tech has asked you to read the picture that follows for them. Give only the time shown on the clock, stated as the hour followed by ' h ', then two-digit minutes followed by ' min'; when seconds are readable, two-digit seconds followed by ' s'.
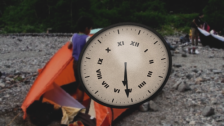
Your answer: 5 h 26 min
